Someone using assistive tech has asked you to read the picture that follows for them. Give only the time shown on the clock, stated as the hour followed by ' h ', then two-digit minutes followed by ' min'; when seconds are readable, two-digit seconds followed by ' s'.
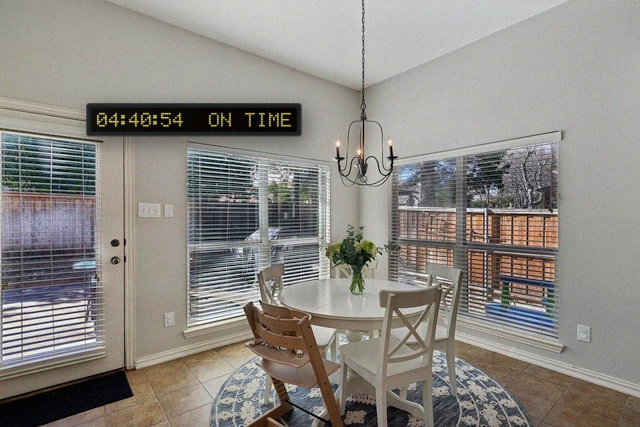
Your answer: 4 h 40 min 54 s
